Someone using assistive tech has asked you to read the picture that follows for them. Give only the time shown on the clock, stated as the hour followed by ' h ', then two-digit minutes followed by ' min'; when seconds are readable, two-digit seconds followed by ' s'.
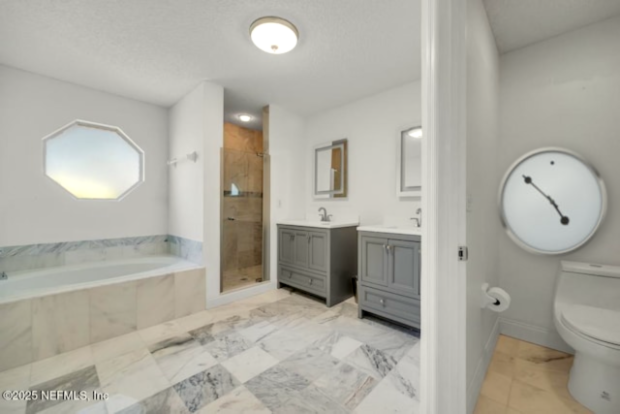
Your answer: 4 h 52 min
